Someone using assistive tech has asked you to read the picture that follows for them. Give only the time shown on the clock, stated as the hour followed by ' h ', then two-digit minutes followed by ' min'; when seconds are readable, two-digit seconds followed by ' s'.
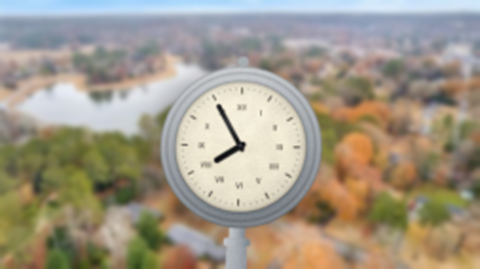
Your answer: 7 h 55 min
